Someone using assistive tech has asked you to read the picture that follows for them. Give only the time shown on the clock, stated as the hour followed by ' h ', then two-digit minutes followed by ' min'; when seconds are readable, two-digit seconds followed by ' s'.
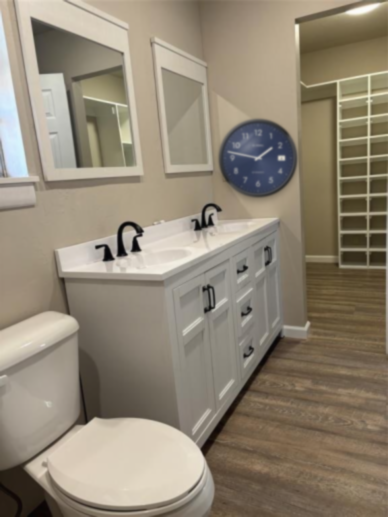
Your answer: 1 h 47 min
